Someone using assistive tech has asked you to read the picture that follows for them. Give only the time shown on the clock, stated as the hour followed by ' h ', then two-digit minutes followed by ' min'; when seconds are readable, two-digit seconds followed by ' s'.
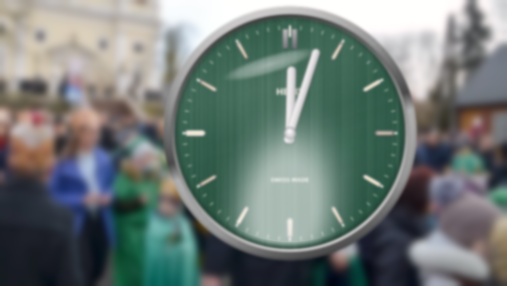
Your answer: 12 h 03 min
